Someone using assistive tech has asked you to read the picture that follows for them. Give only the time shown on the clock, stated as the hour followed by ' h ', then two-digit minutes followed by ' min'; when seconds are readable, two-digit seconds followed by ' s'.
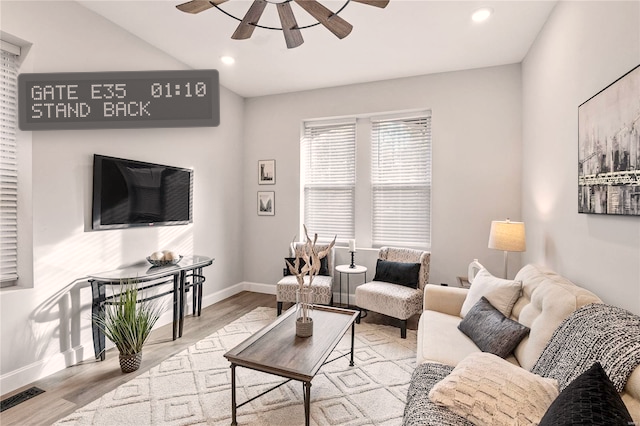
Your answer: 1 h 10 min
